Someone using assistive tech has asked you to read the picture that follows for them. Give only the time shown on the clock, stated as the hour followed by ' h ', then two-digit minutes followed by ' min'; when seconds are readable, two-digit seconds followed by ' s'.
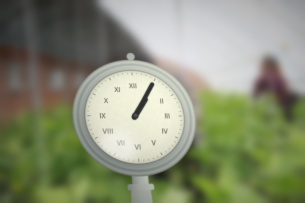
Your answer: 1 h 05 min
